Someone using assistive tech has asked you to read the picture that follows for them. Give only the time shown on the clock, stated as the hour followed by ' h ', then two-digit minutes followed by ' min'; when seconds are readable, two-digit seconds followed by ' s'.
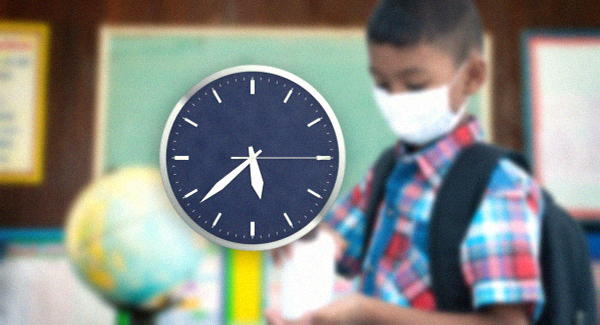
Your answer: 5 h 38 min 15 s
